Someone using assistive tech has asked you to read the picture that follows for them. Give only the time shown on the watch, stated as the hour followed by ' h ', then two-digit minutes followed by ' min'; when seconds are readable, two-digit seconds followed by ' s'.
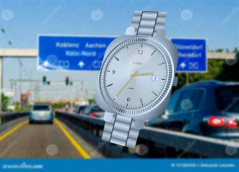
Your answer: 2 h 35 min
